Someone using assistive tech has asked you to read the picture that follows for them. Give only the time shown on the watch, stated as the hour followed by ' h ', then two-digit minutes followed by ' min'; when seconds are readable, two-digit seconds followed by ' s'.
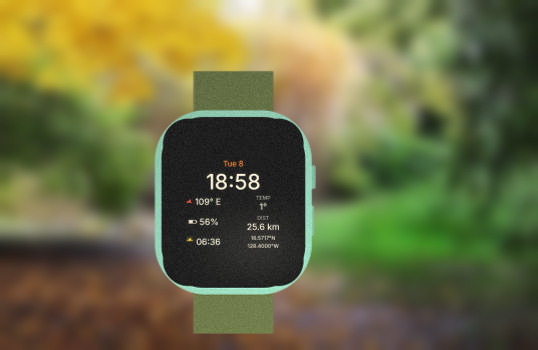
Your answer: 18 h 58 min
